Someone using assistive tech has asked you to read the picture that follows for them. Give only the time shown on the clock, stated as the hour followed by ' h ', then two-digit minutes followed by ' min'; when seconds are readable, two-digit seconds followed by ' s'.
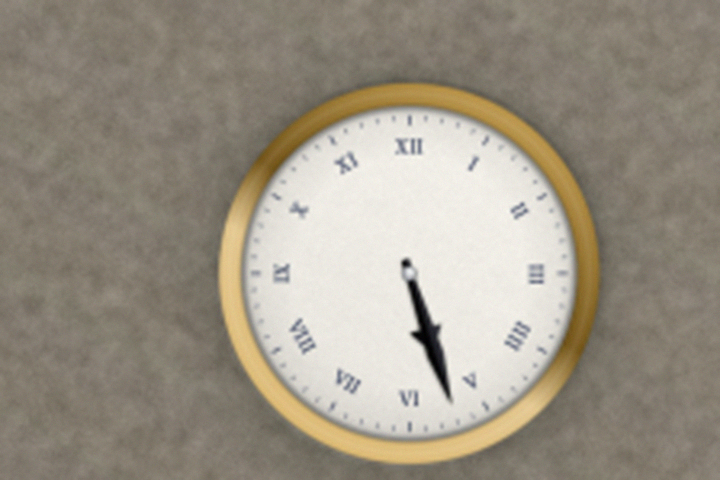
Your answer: 5 h 27 min
